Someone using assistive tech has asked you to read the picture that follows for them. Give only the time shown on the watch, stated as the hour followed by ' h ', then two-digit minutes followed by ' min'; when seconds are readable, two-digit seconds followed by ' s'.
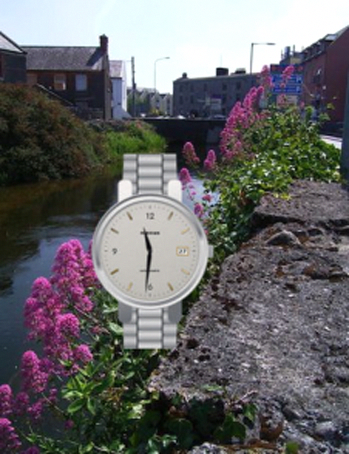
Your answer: 11 h 31 min
